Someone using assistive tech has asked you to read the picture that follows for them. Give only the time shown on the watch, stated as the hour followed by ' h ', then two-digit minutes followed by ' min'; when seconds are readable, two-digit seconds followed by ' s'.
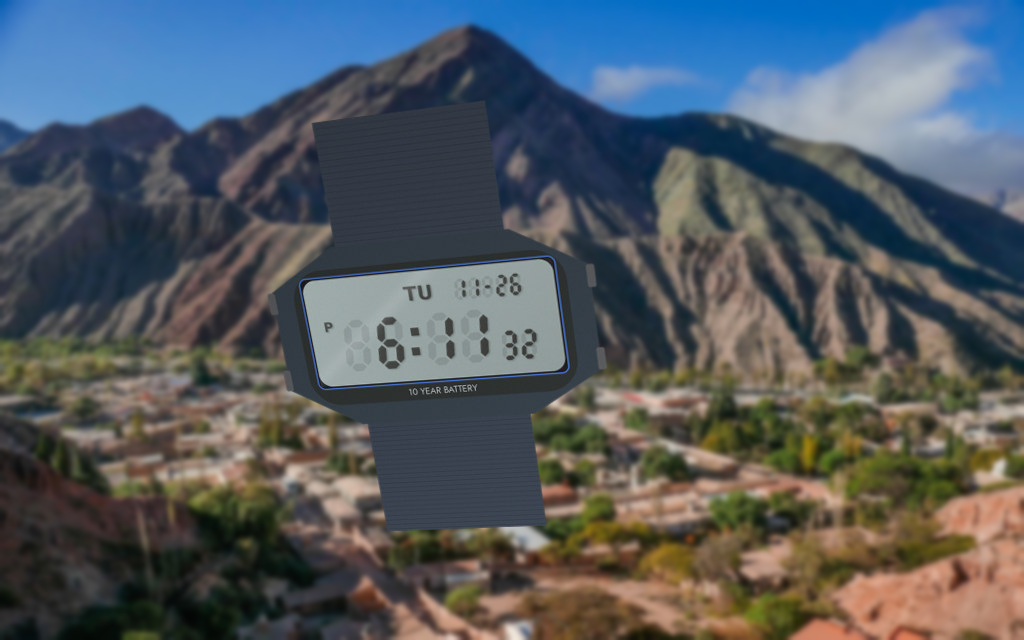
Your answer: 6 h 11 min 32 s
